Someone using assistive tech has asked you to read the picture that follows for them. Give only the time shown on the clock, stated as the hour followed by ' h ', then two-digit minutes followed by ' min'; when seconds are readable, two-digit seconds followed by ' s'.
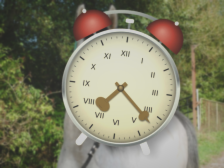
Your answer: 7 h 22 min
